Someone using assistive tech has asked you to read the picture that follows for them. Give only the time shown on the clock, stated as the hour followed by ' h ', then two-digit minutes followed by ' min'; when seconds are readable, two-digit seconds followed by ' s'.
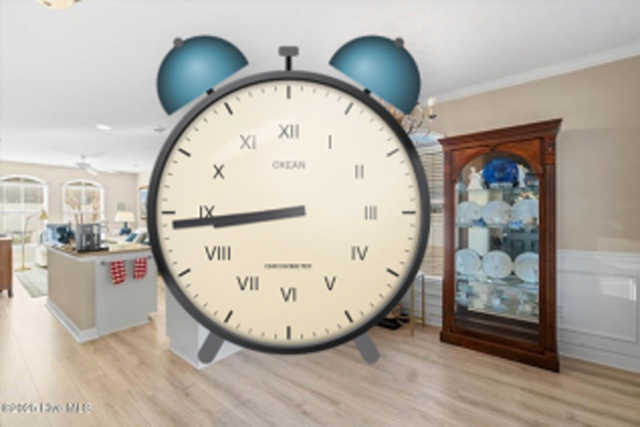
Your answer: 8 h 44 min
